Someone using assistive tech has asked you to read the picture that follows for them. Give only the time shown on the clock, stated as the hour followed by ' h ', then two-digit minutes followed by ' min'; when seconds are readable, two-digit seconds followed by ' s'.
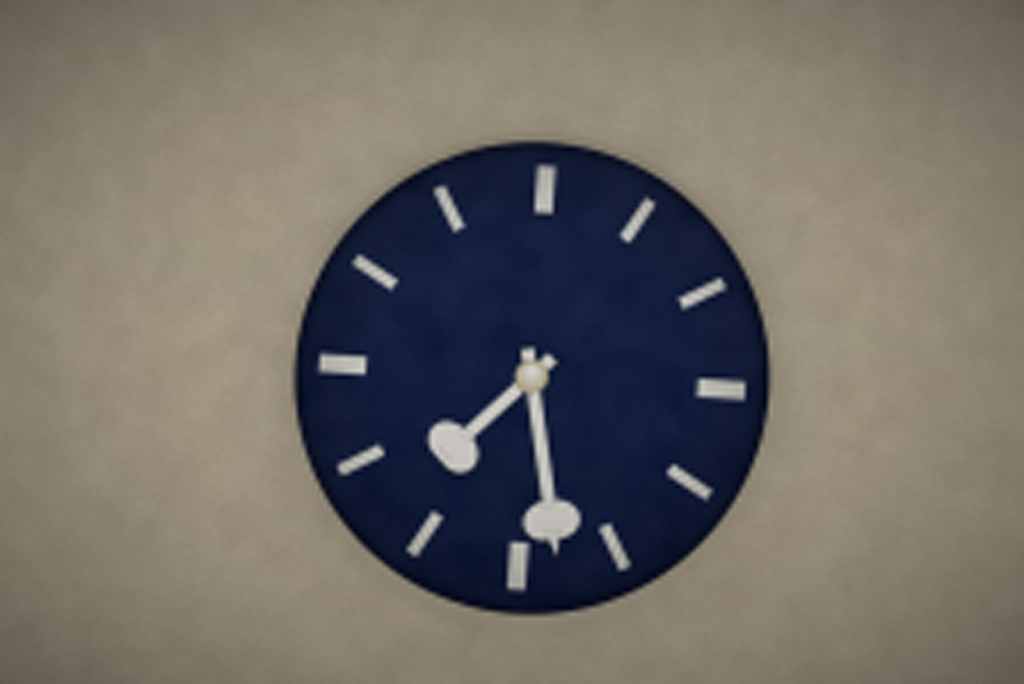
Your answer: 7 h 28 min
